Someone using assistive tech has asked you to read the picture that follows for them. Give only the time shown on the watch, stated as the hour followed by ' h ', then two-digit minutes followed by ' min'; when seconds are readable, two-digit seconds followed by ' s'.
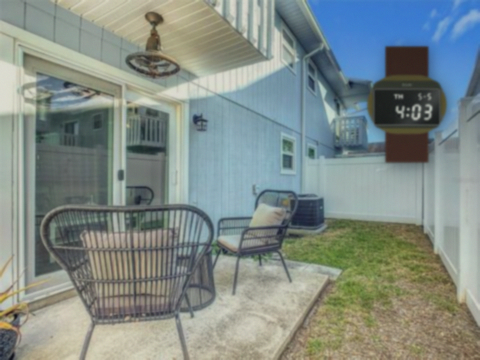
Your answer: 4 h 03 min
